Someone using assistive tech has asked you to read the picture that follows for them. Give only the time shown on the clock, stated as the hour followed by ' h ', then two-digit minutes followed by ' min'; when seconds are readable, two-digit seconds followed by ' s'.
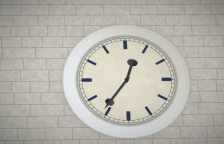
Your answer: 12 h 36 min
